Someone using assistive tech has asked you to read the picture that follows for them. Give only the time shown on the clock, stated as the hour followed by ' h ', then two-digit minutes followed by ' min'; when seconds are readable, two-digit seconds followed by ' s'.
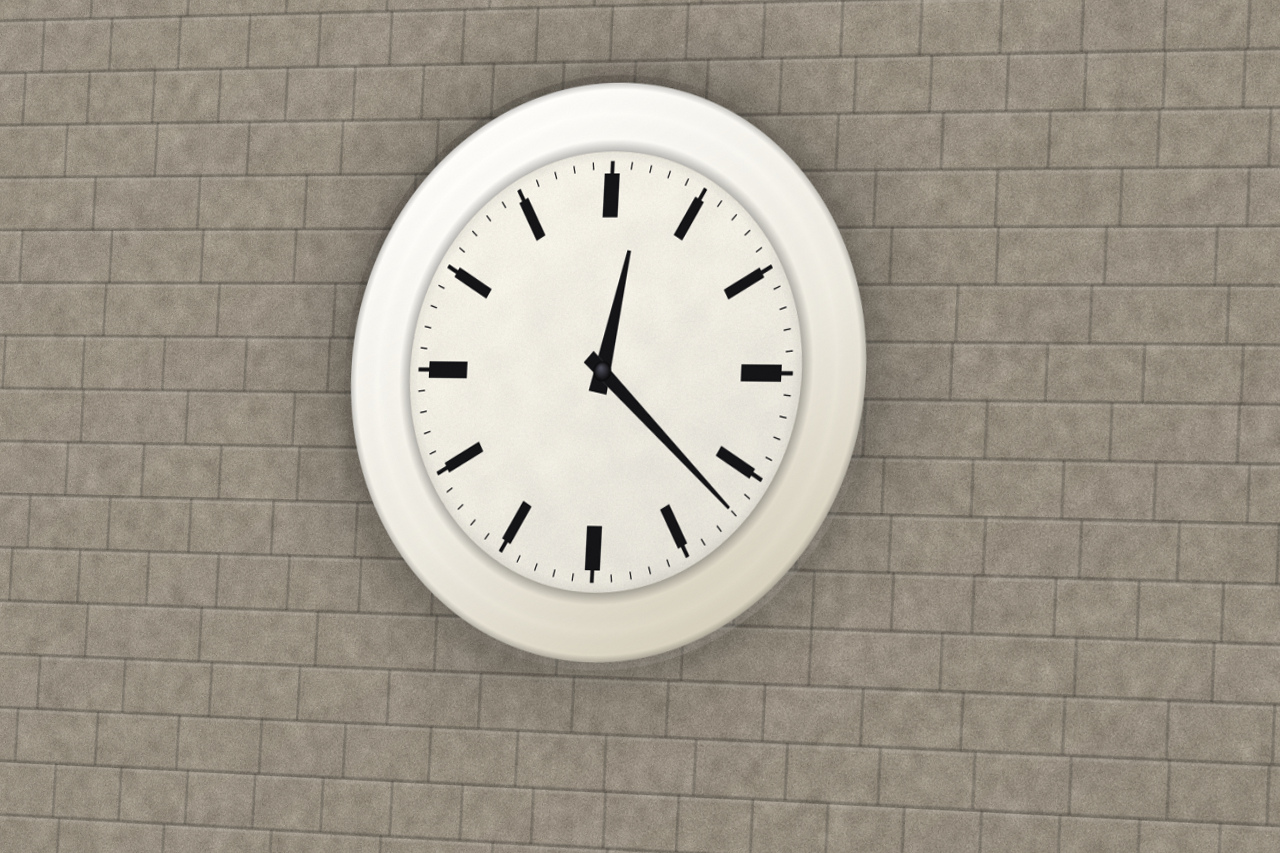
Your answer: 12 h 22 min
